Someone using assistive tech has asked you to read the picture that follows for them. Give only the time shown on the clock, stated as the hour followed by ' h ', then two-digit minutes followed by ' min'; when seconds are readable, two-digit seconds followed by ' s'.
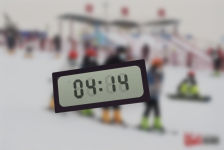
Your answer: 4 h 14 min
